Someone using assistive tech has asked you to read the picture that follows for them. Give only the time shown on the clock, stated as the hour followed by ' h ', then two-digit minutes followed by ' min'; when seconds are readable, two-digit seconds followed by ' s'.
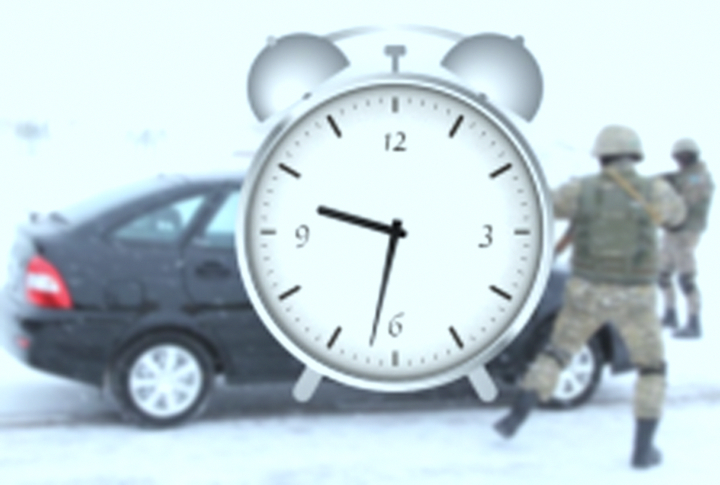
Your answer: 9 h 32 min
